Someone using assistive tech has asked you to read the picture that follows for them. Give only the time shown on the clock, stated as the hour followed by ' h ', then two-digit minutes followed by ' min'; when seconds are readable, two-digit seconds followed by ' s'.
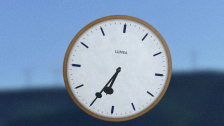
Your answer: 6 h 35 min
